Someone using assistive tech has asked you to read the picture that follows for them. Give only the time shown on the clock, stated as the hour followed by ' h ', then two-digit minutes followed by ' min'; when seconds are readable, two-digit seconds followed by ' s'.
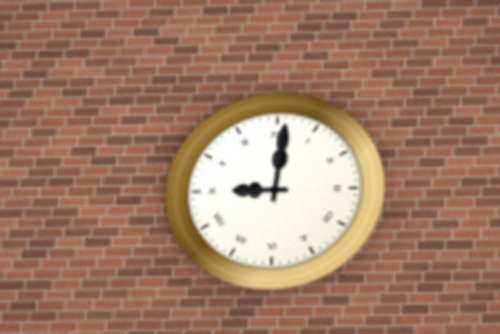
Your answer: 9 h 01 min
